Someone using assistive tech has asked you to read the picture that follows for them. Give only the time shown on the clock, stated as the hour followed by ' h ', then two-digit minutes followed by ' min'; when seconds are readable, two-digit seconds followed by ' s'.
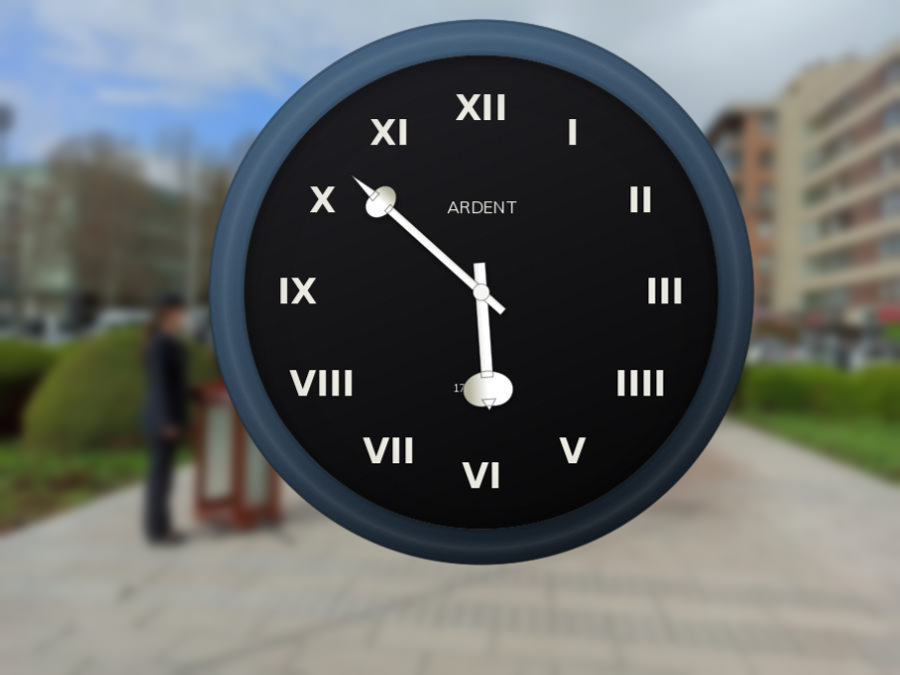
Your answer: 5 h 52 min
